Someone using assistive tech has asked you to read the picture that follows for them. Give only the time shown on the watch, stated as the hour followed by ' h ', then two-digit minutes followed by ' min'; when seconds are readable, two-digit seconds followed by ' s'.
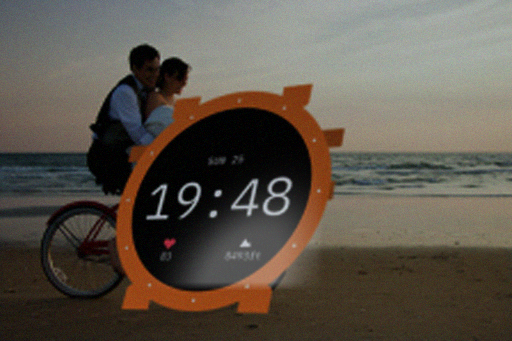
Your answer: 19 h 48 min
